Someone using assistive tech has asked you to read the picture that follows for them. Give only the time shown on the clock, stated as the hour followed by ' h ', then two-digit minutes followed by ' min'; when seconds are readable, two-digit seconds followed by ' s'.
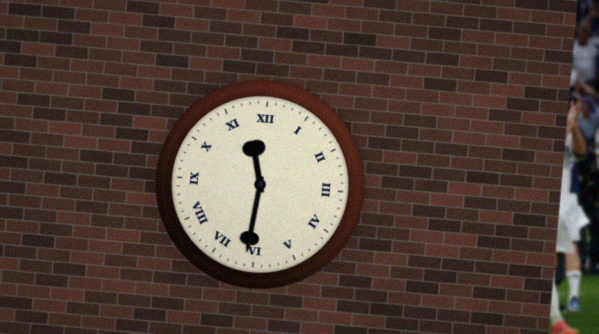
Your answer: 11 h 31 min
